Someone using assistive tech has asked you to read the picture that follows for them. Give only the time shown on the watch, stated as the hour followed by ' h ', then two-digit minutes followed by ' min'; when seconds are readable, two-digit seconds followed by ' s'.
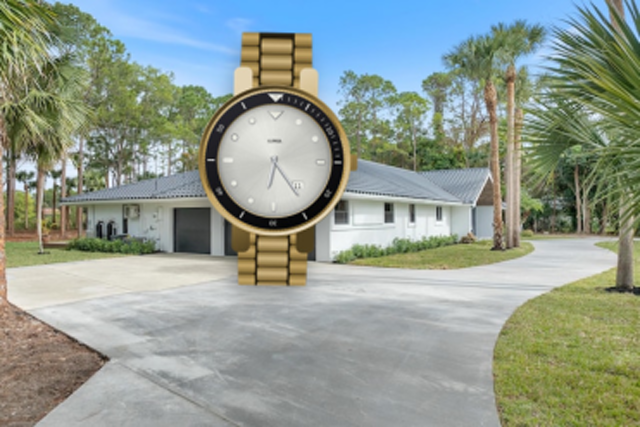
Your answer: 6 h 24 min
